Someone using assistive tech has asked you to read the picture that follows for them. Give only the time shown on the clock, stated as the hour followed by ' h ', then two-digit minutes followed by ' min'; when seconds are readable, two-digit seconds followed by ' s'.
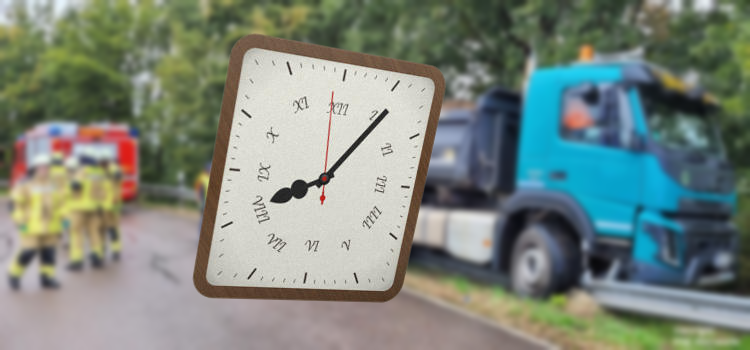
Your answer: 8 h 05 min 59 s
